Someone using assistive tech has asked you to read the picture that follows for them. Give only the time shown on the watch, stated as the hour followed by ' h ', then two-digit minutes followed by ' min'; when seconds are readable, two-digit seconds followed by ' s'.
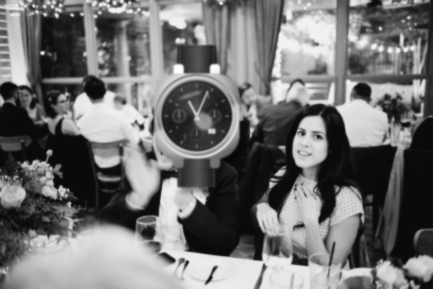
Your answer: 11 h 04 min
